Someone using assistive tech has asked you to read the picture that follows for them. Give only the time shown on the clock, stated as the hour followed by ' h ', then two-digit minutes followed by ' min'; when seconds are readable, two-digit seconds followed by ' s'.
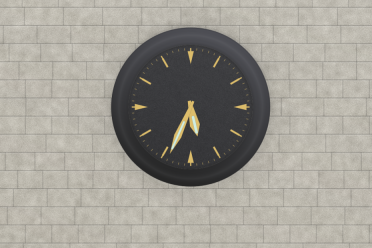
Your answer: 5 h 34 min
